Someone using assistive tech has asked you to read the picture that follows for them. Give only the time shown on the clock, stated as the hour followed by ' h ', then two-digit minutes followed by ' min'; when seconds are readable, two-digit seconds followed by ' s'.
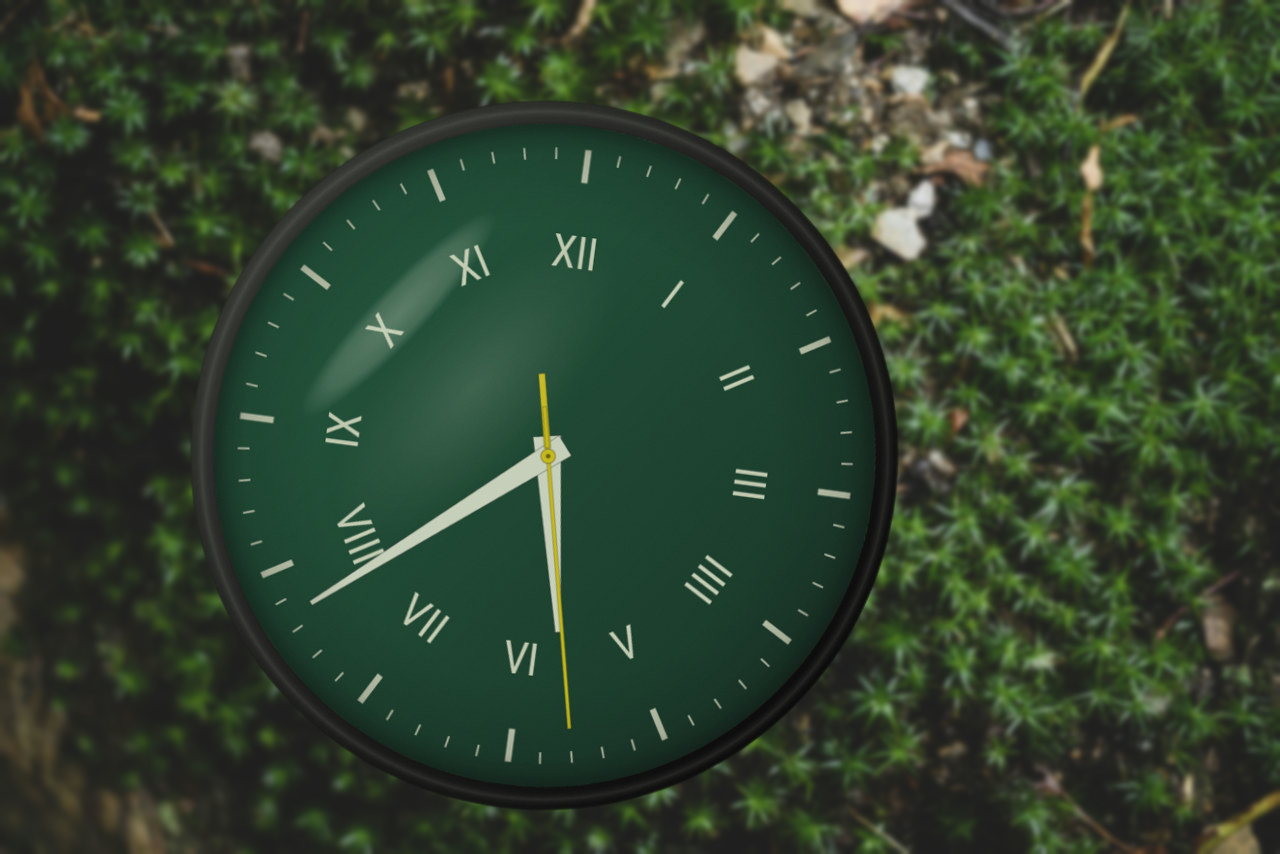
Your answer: 5 h 38 min 28 s
